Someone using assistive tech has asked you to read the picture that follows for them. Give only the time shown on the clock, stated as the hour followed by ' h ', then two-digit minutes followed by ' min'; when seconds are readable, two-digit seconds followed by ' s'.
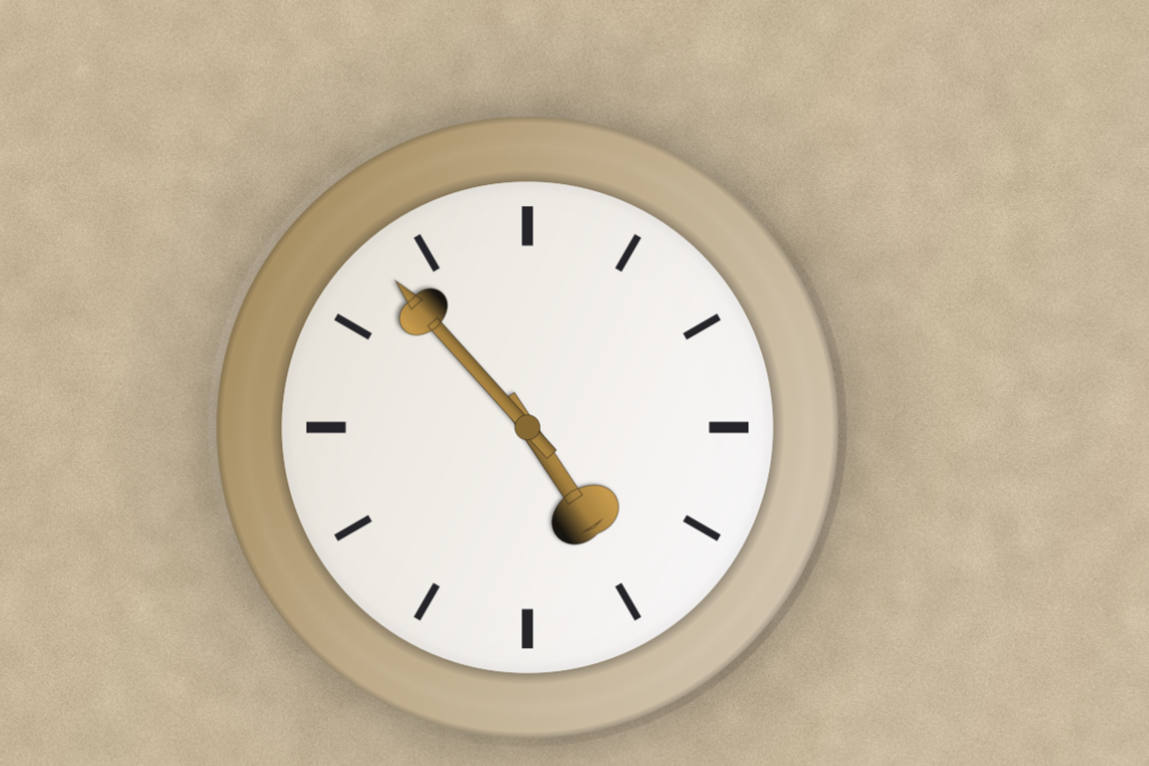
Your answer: 4 h 53 min
